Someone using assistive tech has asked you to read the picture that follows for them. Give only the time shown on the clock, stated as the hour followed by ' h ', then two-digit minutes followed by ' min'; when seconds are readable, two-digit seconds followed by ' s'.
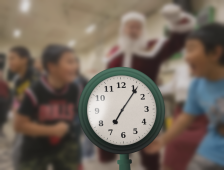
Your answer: 7 h 06 min
